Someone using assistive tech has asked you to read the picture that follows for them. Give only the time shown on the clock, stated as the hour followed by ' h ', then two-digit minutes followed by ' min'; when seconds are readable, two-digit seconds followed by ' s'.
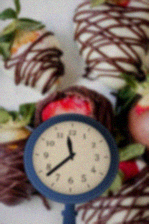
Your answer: 11 h 38 min
